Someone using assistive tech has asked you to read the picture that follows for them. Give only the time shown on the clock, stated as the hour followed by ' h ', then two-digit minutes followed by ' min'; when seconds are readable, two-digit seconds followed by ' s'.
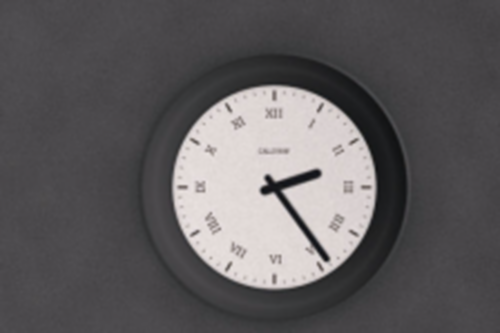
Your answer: 2 h 24 min
